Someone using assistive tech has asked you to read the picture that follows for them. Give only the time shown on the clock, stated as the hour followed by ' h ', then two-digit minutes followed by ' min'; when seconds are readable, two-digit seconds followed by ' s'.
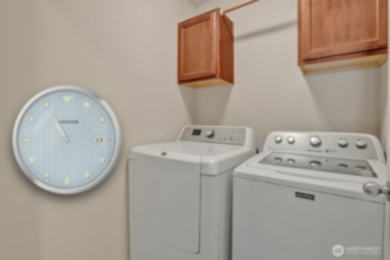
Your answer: 10 h 55 min
